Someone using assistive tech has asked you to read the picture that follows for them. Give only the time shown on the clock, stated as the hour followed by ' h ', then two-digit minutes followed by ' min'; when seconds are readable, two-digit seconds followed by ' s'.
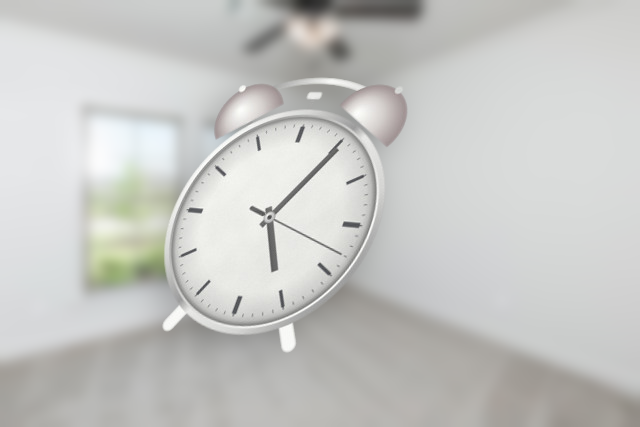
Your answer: 5 h 05 min 18 s
